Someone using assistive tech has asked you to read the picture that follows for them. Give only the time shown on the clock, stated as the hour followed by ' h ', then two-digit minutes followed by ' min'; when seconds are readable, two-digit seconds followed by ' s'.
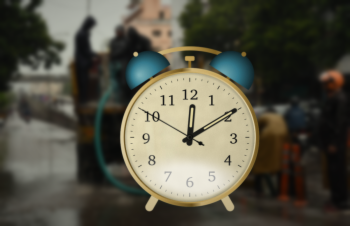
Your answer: 12 h 09 min 50 s
